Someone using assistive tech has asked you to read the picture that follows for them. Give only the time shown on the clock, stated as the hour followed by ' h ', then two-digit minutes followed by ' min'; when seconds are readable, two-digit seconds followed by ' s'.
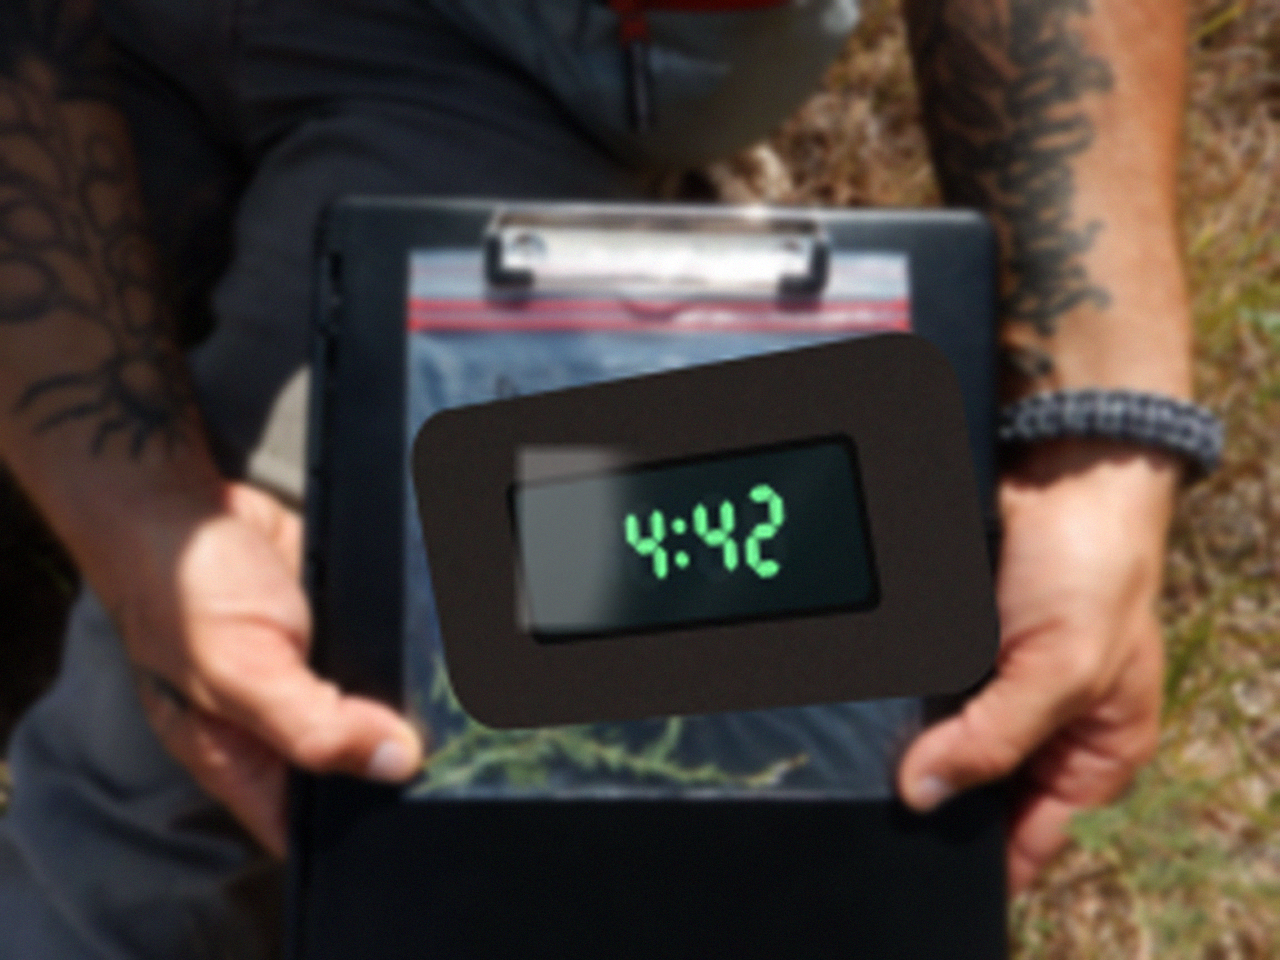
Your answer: 4 h 42 min
